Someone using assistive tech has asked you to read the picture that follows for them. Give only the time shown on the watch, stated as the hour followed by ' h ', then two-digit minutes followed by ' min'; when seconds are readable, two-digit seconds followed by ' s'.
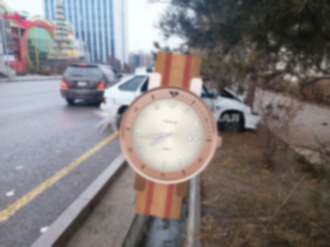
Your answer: 7 h 43 min
